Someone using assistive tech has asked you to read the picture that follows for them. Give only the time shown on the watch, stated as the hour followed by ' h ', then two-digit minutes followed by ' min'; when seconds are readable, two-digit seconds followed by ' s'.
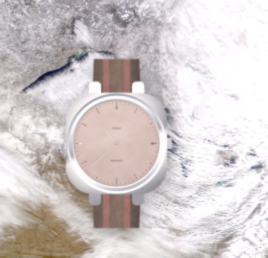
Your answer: 10 h 38 min
